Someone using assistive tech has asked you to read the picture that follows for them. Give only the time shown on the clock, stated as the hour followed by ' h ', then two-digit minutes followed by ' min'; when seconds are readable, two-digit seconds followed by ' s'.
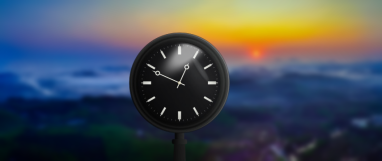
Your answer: 12 h 49 min
